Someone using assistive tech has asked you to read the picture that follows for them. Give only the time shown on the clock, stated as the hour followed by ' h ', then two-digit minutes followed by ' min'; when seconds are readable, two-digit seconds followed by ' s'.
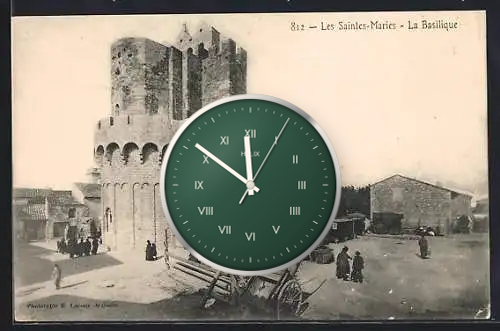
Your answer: 11 h 51 min 05 s
